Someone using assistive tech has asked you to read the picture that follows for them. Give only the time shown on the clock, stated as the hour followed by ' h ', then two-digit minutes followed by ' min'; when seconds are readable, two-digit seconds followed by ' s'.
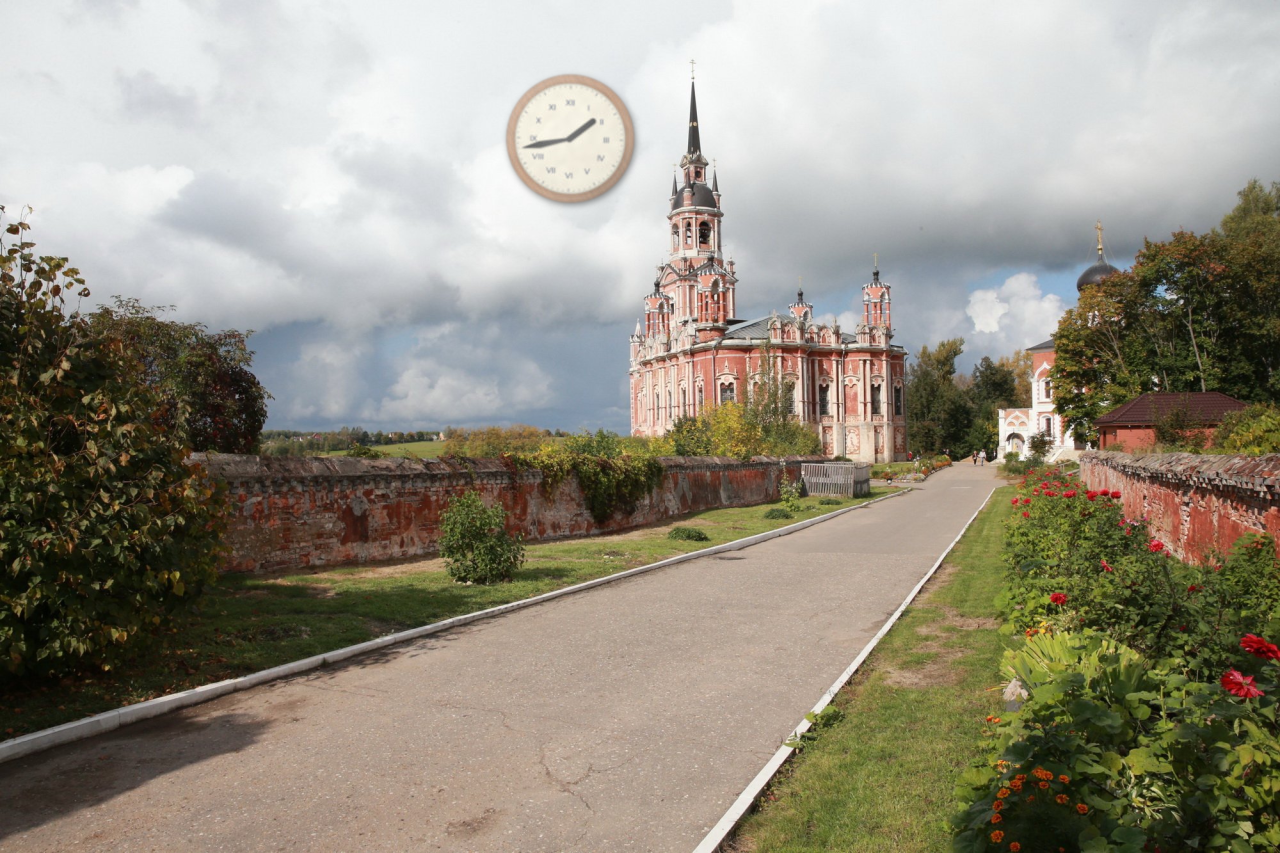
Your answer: 1 h 43 min
